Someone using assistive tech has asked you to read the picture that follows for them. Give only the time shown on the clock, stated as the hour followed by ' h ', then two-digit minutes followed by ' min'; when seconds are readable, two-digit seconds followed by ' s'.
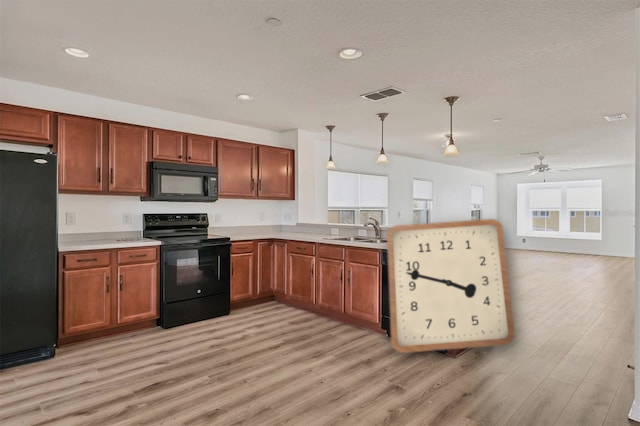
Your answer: 3 h 48 min
